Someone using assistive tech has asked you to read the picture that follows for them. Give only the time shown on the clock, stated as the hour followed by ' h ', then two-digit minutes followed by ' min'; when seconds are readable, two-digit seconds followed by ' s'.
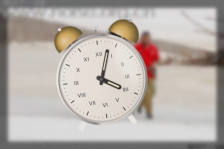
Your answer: 4 h 03 min
